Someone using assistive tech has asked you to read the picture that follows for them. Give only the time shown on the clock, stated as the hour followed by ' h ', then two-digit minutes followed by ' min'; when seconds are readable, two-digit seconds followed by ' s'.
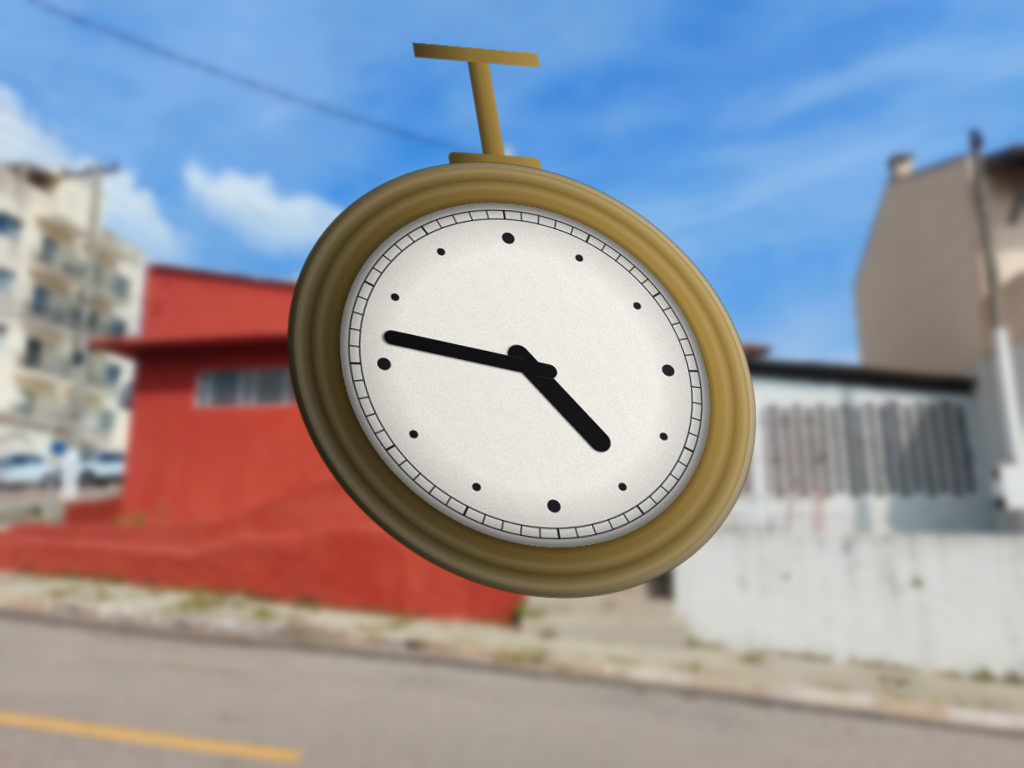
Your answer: 4 h 47 min
